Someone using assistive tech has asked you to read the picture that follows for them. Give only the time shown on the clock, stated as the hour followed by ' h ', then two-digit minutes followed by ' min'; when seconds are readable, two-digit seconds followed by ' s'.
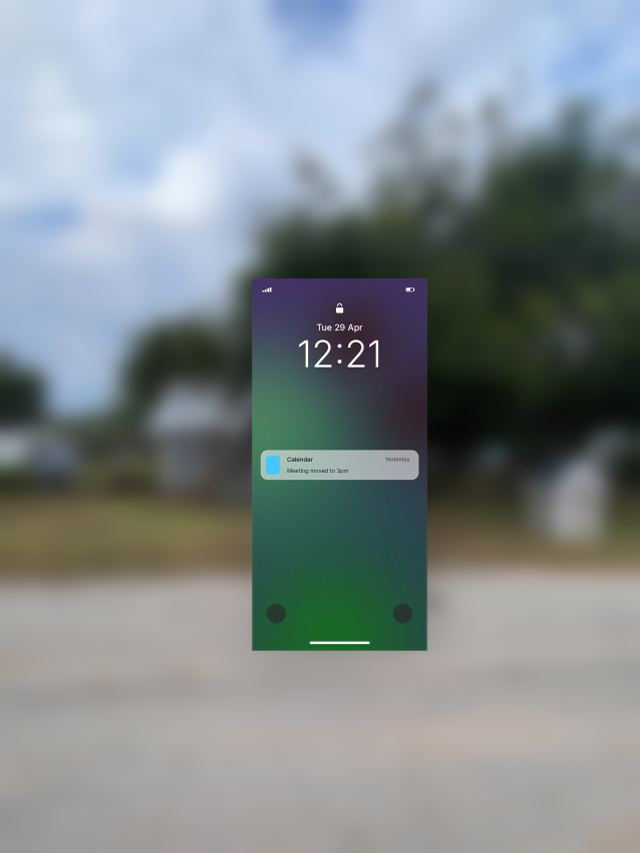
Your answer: 12 h 21 min
